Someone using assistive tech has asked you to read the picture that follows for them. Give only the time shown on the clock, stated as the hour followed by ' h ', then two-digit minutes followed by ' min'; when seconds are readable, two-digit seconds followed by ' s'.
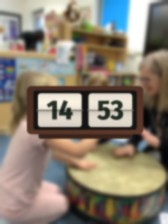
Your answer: 14 h 53 min
